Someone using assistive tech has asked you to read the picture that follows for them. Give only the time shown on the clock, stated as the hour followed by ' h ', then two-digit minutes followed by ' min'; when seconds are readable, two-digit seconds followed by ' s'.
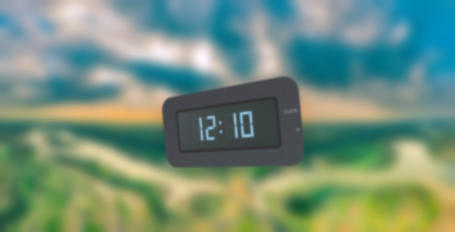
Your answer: 12 h 10 min
